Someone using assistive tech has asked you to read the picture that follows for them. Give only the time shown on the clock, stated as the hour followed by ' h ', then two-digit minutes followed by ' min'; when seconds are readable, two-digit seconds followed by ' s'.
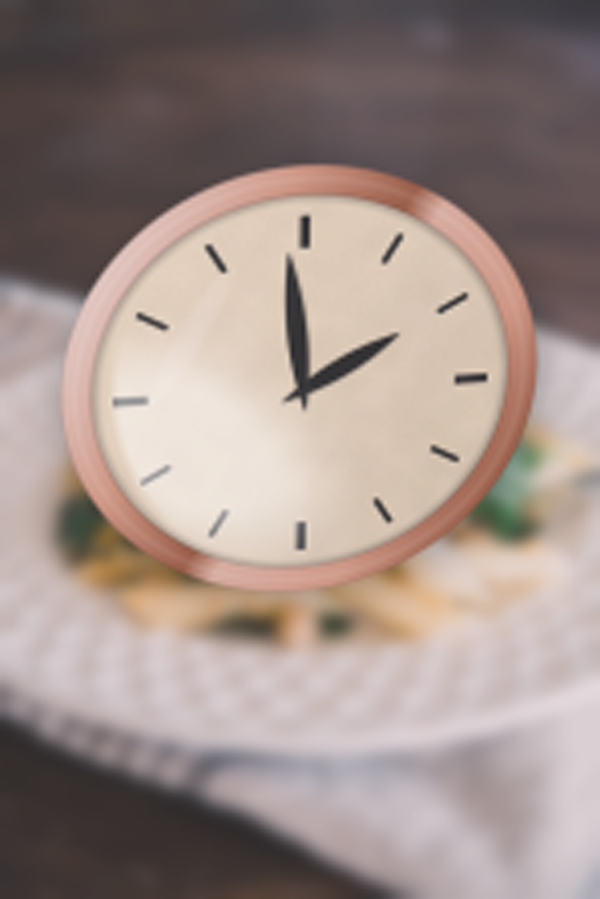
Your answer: 1 h 59 min
